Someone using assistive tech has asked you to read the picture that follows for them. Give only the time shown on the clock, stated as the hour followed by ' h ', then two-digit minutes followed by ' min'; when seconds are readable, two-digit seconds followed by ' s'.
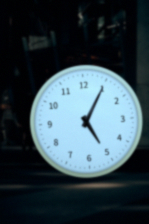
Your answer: 5 h 05 min
